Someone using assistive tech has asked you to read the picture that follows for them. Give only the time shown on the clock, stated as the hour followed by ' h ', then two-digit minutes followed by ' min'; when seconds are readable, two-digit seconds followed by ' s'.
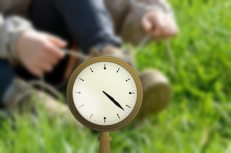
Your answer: 4 h 22 min
